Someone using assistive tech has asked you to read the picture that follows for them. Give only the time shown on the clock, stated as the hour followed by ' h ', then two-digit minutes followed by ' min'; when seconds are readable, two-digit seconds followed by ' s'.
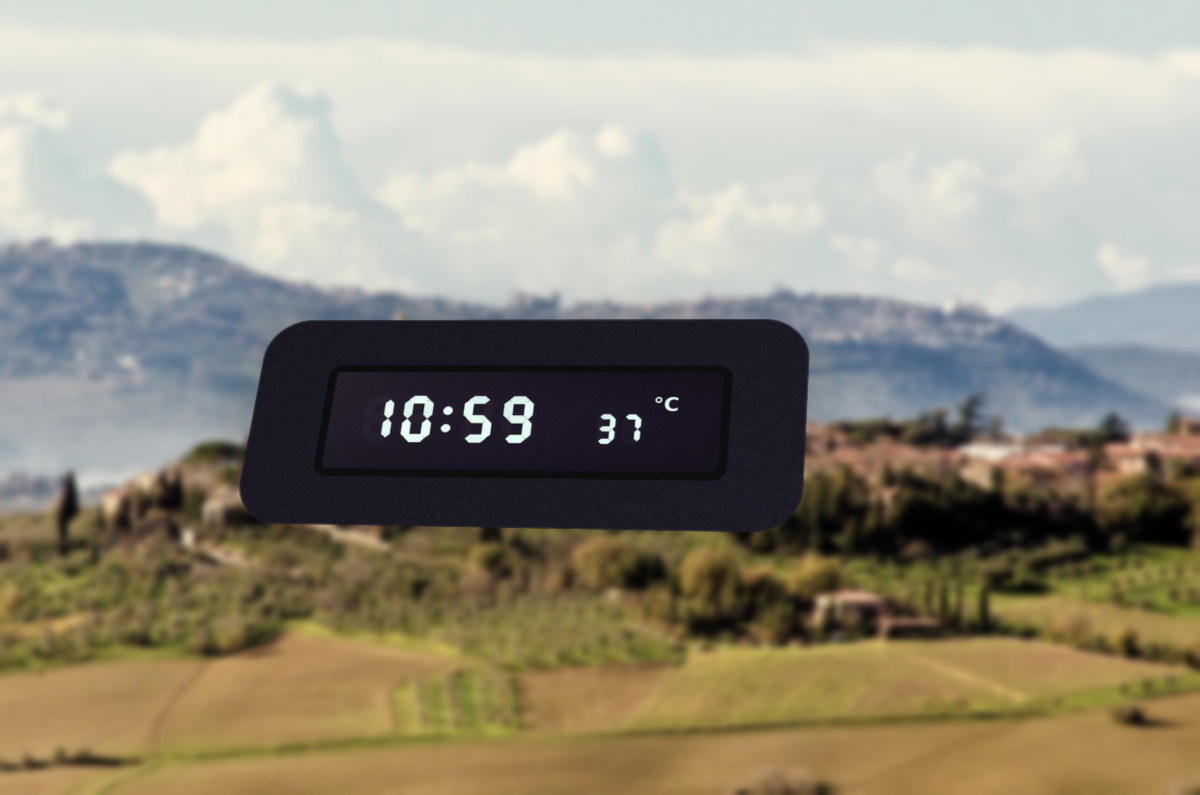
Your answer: 10 h 59 min
